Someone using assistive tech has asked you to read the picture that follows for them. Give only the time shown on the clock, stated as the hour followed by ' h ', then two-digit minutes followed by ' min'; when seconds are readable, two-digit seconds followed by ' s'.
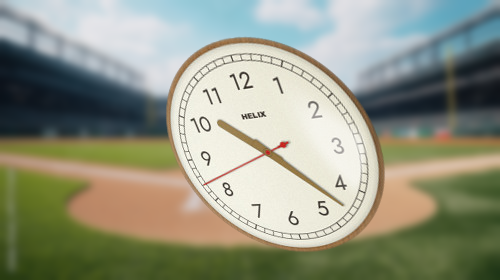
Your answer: 10 h 22 min 42 s
